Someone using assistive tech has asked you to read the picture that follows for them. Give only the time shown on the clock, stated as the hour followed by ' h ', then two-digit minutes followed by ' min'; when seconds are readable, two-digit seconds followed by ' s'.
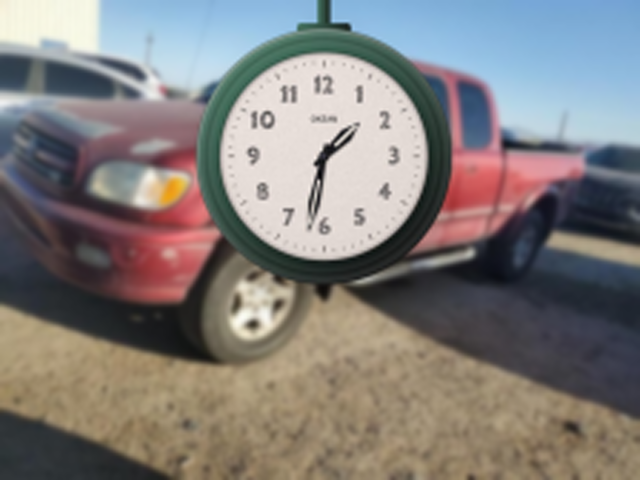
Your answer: 1 h 32 min
